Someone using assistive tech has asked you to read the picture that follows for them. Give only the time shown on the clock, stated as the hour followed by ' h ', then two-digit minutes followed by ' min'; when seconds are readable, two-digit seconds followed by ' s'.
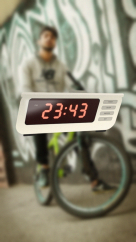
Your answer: 23 h 43 min
